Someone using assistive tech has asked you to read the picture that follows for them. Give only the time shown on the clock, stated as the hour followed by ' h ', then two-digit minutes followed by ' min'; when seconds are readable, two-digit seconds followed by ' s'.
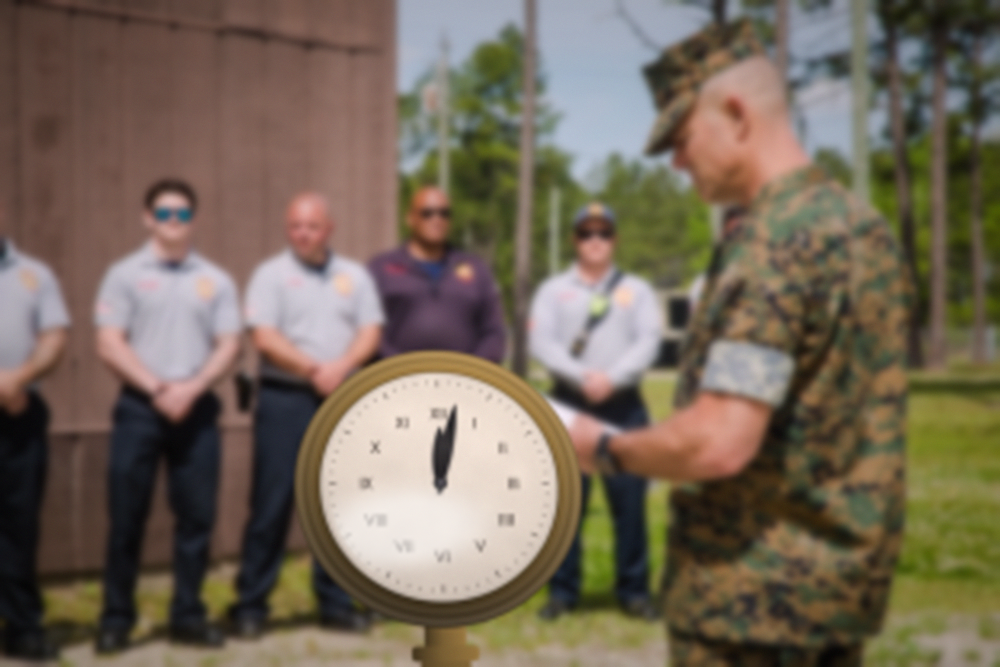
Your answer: 12 h 02 min
